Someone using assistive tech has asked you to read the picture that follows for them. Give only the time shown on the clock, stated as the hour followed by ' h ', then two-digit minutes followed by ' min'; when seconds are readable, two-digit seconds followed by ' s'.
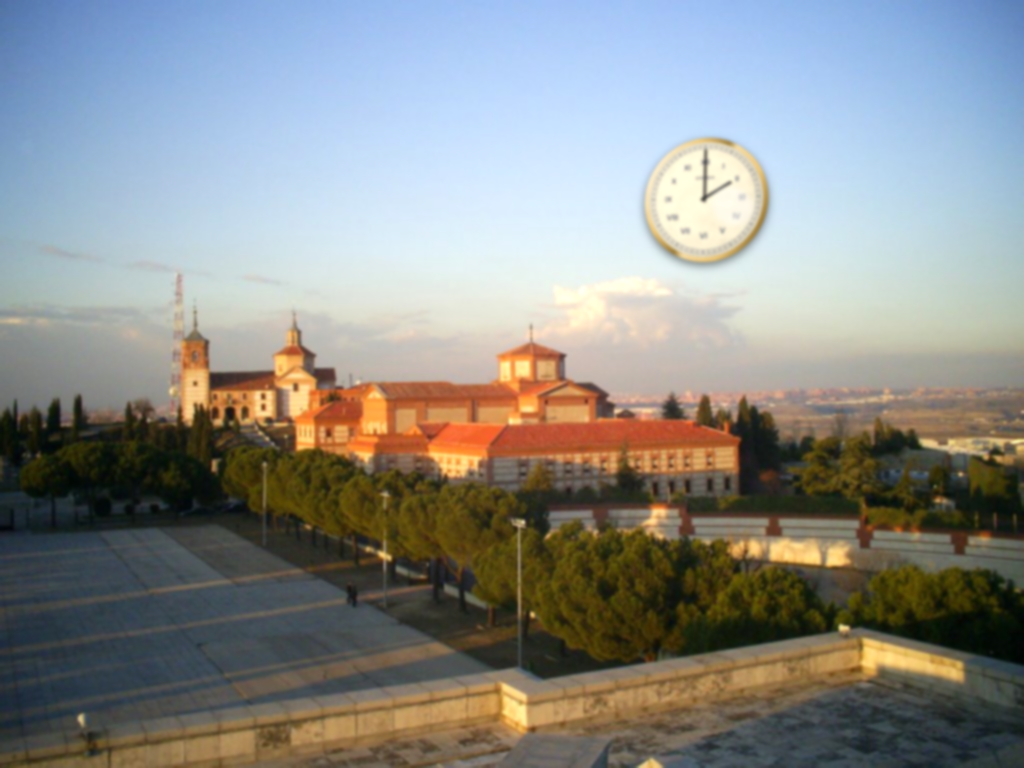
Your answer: 2 h 00 min
